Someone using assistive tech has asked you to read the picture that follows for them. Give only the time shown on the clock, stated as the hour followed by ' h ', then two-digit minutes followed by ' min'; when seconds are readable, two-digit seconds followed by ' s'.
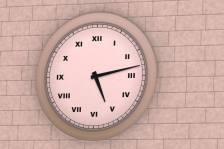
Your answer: 5 h 13 min
